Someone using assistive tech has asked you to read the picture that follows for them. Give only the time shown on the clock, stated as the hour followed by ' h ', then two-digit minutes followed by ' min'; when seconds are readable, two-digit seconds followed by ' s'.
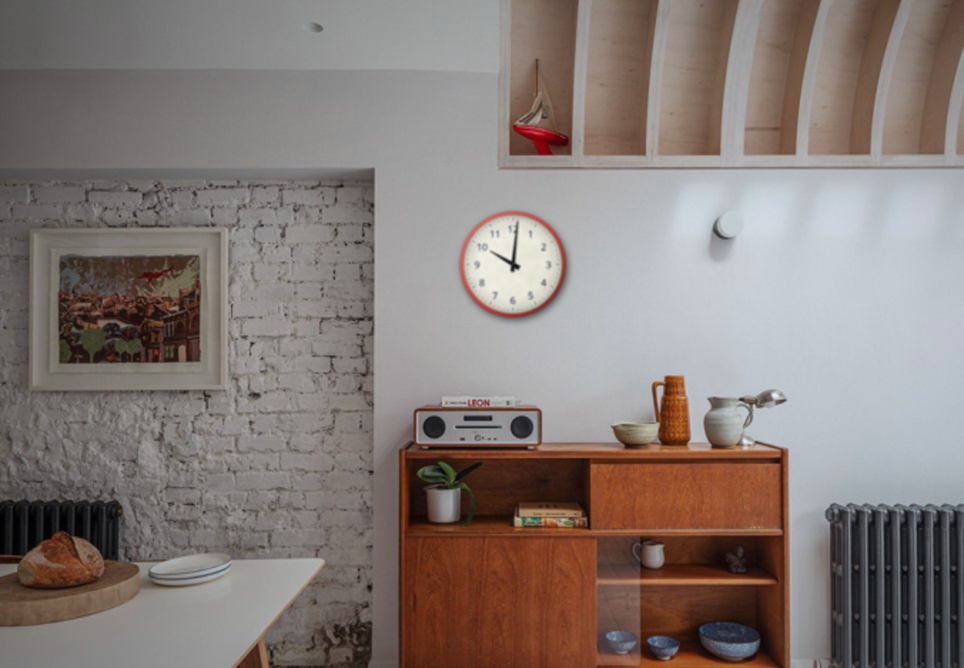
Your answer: 10 h 01 min
